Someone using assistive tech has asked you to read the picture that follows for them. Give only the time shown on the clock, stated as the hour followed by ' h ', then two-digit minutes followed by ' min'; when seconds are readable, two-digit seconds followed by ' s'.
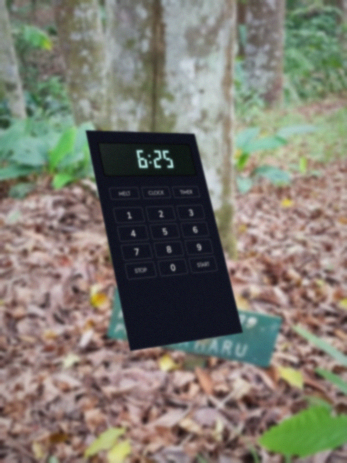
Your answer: 6 h 25 min
